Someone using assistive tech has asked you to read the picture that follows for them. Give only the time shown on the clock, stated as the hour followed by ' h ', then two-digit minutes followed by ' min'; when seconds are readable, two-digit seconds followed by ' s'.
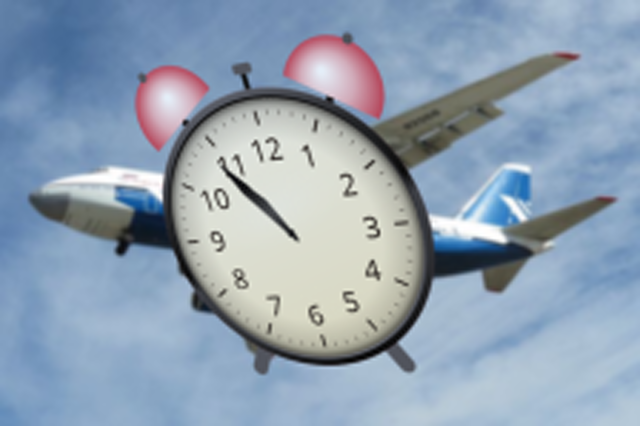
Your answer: 10 h 54 min
